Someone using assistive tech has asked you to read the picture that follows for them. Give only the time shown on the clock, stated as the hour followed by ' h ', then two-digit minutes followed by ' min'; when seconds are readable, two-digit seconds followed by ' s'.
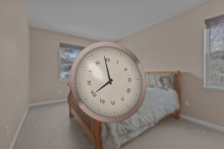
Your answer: 7 h 59 min
